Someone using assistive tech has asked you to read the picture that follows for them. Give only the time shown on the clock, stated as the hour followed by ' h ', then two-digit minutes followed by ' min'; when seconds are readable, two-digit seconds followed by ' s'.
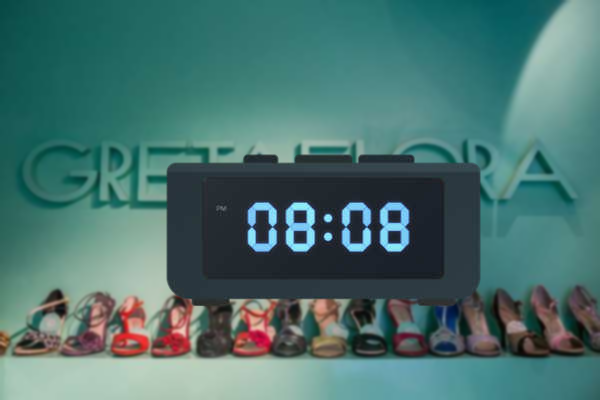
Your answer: 8 h 08 min
